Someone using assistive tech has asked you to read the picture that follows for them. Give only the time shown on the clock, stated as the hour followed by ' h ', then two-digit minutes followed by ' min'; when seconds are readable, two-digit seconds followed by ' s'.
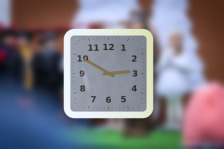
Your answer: 2 h 50 min
